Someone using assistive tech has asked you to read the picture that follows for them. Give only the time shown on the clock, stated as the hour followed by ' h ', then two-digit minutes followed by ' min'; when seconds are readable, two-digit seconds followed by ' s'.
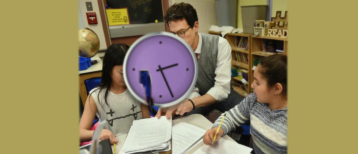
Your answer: 2 h 26 min
